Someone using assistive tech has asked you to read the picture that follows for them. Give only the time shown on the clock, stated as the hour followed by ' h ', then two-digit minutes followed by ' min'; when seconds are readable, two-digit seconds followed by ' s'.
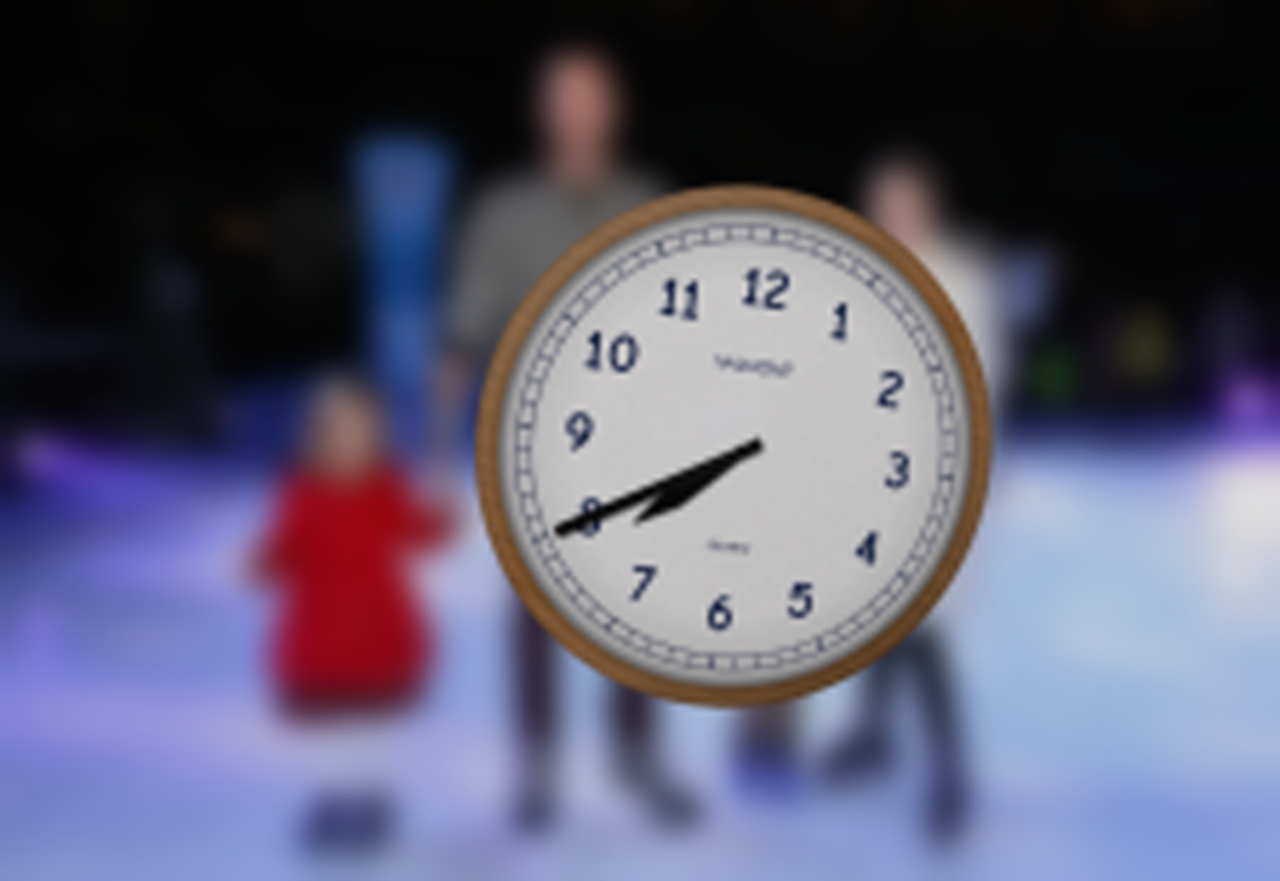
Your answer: 7 h 40 min
